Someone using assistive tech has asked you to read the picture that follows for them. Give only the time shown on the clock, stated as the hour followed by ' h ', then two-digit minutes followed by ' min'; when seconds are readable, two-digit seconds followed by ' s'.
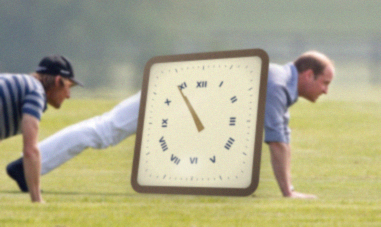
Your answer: 10 h 54 min
